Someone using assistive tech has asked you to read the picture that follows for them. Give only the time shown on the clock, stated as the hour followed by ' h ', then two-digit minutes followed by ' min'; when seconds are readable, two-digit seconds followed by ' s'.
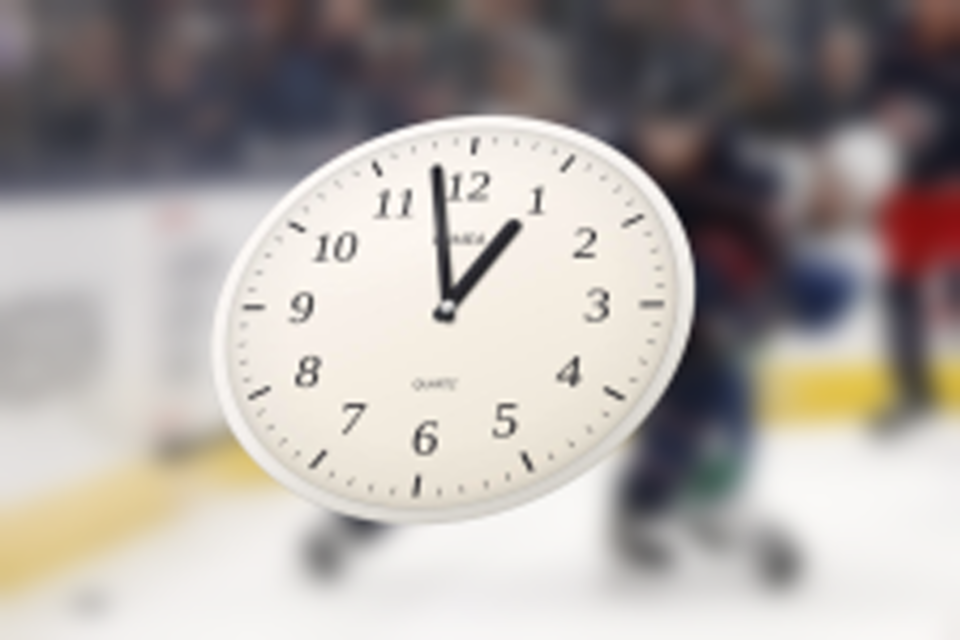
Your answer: 12 h 58 min
